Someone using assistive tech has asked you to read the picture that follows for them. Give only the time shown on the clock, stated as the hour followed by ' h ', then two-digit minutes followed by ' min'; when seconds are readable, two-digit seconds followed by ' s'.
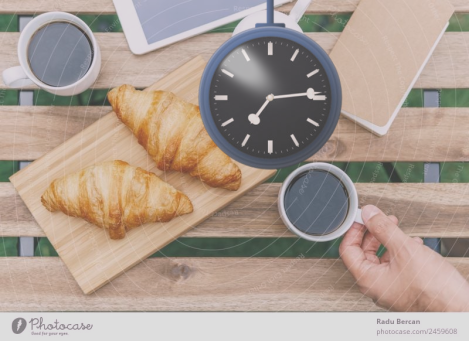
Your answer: 7 h 14 min
